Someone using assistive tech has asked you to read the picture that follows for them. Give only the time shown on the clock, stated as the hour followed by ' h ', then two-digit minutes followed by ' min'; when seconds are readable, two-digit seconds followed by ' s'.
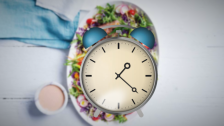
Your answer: 1 h 22 min
